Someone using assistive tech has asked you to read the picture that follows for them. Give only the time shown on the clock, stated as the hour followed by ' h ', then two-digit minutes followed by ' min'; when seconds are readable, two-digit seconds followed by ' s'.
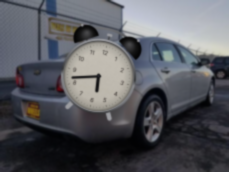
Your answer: 5 h 42 min
